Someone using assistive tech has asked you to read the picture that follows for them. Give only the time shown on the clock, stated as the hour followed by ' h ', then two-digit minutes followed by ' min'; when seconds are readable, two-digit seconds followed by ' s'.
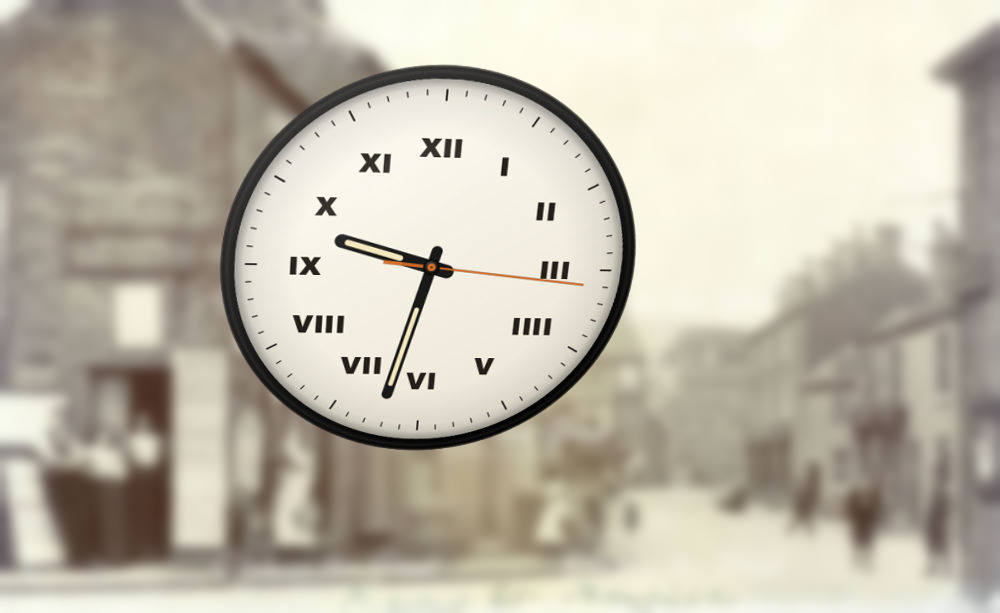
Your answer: 9 h 32 min 16 s
